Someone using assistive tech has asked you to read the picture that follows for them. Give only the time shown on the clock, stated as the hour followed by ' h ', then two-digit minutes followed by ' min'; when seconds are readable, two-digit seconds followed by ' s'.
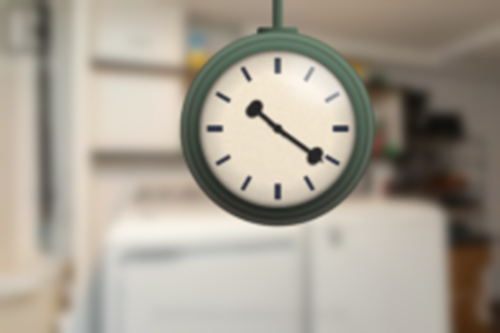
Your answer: 10 h 21 min
